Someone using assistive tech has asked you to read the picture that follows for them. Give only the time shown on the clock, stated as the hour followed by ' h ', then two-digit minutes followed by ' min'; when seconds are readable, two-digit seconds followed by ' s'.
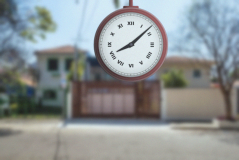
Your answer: 8 h 08 min
